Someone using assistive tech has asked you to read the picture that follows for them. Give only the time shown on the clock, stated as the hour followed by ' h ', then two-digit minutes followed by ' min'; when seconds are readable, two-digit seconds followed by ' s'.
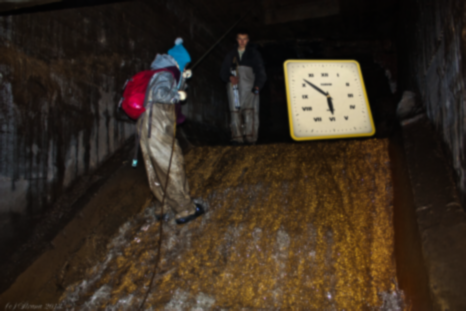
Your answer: 5 h 52 min
